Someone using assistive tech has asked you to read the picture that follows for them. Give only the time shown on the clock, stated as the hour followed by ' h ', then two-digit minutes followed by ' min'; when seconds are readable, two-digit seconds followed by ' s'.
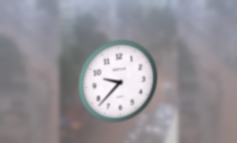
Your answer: 9 h 38 min
